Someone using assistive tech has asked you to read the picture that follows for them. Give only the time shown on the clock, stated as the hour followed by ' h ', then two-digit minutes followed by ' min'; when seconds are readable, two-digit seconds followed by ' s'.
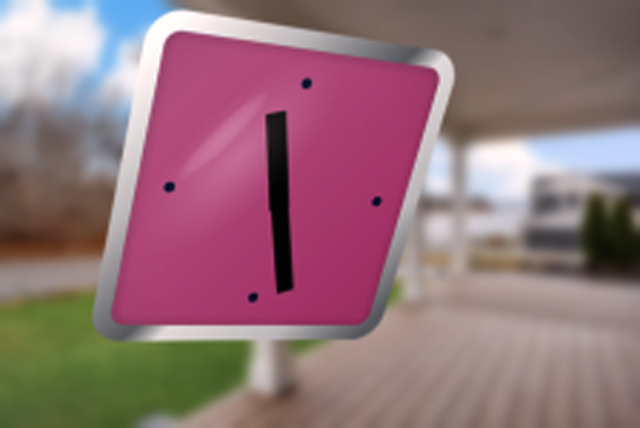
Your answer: 11 h 27 min
